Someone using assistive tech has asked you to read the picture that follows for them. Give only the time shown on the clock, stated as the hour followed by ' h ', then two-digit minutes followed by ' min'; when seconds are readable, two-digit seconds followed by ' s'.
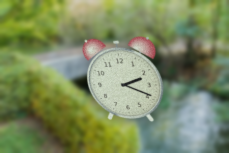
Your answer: 2 h 19 min
